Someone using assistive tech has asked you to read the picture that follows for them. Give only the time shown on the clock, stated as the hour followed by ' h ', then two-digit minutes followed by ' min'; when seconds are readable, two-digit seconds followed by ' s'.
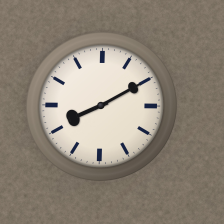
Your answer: 8 h 10 min
